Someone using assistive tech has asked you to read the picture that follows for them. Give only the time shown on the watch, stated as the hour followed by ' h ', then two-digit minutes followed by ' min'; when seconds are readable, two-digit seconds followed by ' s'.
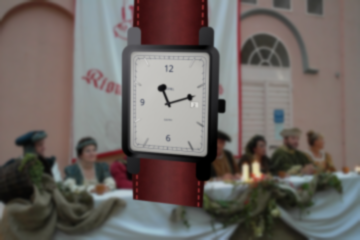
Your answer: 11 h 12 min
